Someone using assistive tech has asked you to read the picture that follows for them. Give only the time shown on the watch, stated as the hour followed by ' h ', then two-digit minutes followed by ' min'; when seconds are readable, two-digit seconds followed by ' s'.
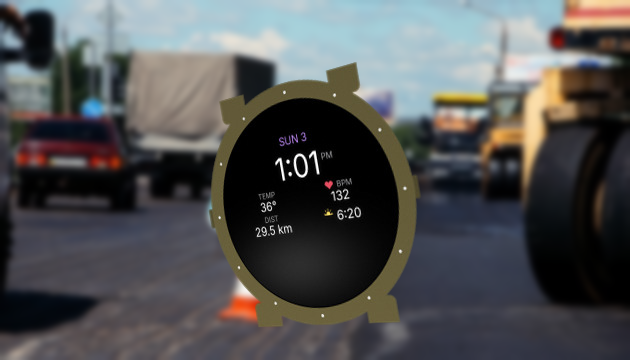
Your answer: 1 h 01 min
